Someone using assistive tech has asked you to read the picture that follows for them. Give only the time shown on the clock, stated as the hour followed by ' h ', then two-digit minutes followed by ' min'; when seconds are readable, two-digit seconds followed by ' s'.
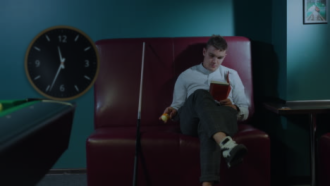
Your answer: 11 h 34 min
